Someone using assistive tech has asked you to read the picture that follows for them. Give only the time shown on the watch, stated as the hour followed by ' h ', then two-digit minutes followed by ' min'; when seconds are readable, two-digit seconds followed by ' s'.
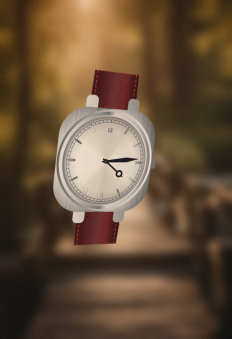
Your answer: 4 h 14 min
